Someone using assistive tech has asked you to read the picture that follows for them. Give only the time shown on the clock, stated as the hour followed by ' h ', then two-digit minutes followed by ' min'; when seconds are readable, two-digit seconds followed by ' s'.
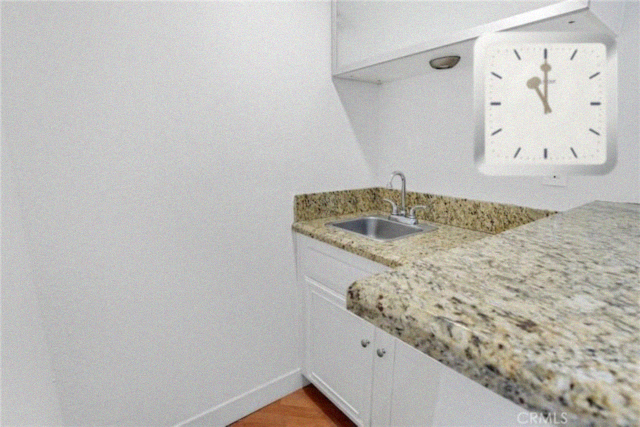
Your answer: 11 h 00 min
